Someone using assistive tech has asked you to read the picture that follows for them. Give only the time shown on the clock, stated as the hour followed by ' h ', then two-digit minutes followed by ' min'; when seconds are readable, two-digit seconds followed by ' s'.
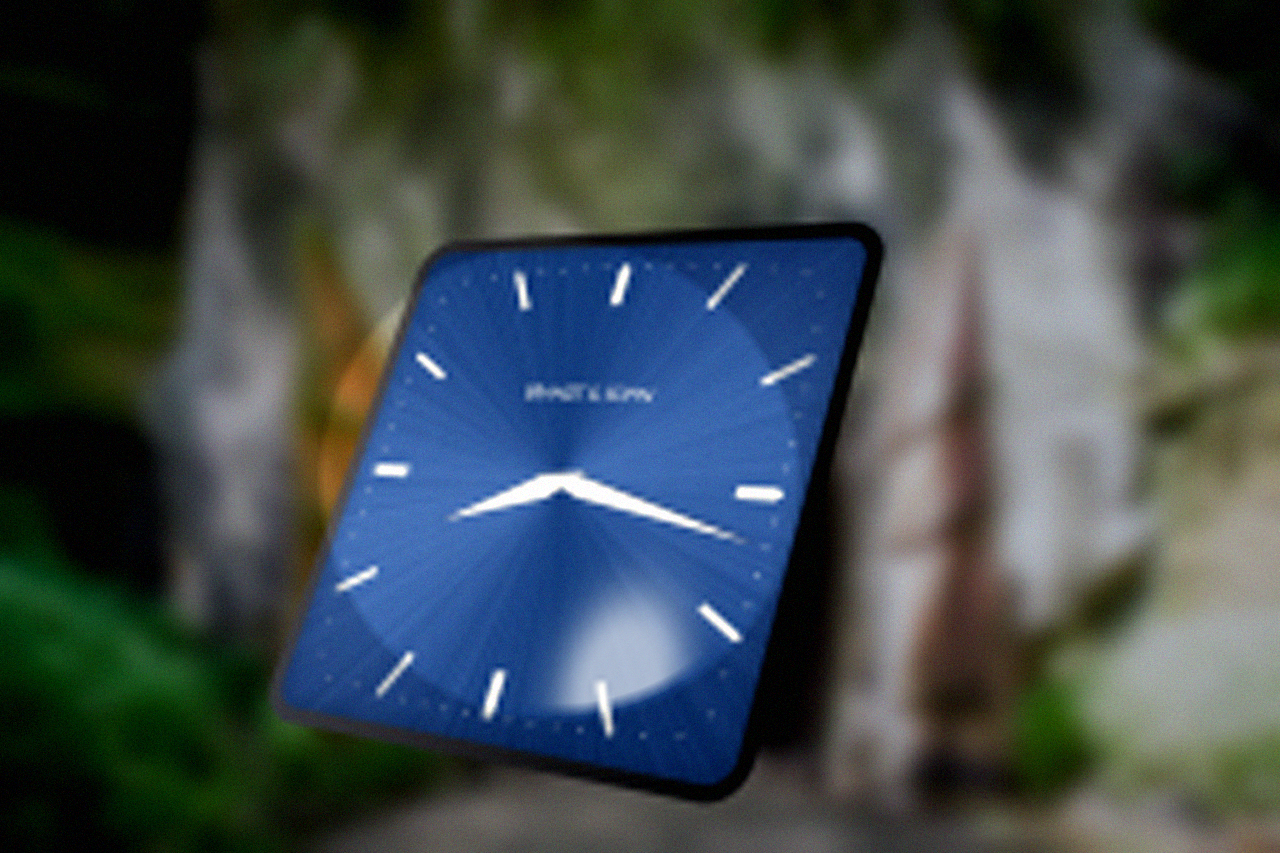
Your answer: 8 h 17 min
